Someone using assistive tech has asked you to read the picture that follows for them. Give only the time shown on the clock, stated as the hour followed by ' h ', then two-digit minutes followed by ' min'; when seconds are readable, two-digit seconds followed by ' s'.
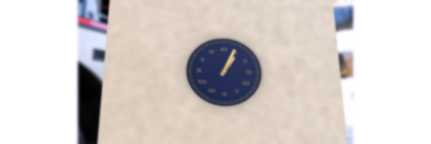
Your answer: 1 h 04 min
